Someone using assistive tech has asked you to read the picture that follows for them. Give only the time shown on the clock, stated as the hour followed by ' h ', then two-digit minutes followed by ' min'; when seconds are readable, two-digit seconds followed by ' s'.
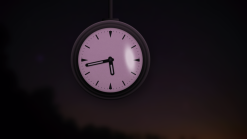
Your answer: 5 h 43 min
